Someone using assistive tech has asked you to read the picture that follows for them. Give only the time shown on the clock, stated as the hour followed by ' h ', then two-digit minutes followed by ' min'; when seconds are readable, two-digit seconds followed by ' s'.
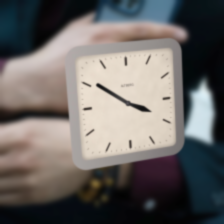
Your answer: 3 h 51 min
